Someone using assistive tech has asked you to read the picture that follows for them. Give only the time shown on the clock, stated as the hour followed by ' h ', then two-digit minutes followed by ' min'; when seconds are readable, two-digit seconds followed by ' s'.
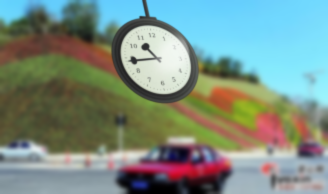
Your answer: 10 h 44 min
